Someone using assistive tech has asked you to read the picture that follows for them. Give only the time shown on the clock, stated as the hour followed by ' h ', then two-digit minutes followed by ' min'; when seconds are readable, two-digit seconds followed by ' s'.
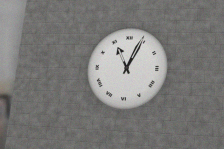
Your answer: 11 h 04 min
